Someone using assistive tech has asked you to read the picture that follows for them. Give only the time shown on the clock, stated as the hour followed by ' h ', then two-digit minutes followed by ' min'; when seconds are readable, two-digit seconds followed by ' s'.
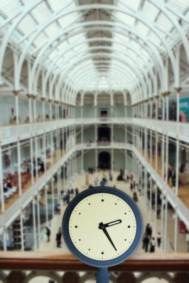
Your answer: 2 h 25 min
